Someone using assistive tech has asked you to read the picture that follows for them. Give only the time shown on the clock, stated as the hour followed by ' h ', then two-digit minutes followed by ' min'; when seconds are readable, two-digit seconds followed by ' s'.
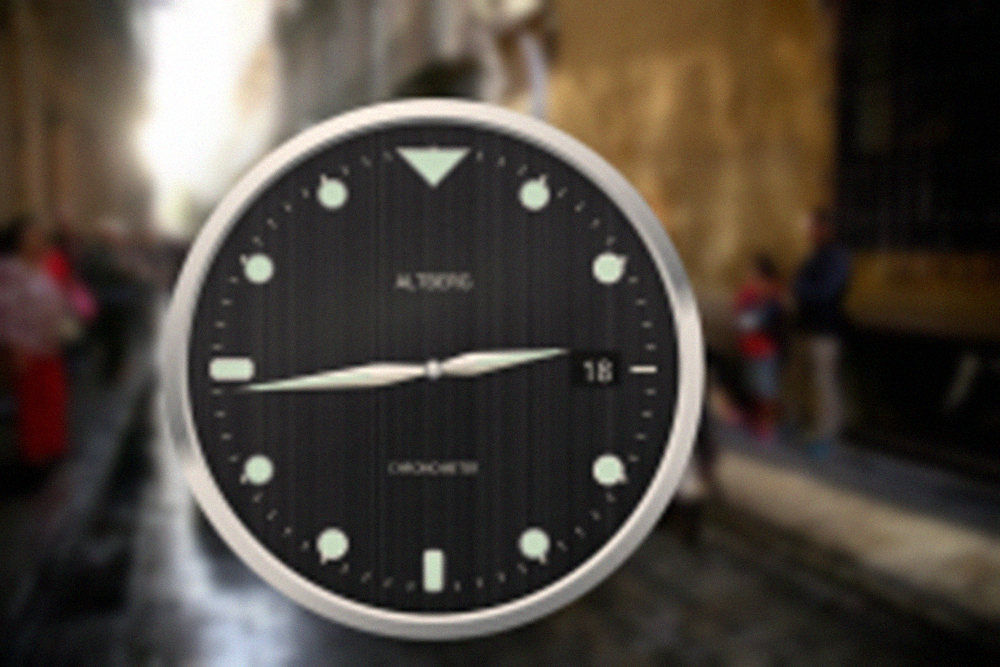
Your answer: 2 h 44 min
